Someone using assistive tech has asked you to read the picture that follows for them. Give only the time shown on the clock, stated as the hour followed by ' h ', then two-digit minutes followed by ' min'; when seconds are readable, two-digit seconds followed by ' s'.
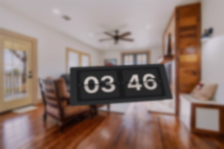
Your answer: 3 h 46 min
